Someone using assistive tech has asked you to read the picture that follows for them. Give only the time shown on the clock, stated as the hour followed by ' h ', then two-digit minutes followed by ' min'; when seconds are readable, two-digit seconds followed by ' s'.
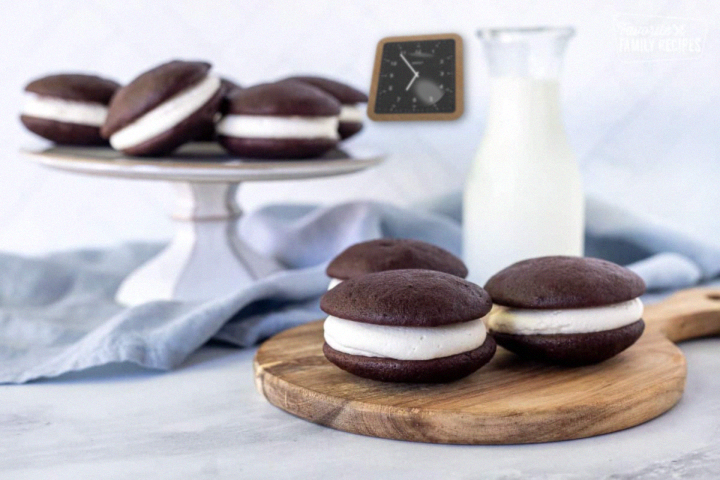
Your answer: 6 h 54 min
